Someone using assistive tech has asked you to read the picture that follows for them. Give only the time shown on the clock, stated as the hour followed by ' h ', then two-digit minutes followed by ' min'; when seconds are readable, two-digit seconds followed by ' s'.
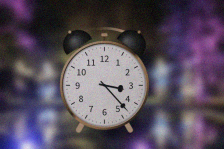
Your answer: 3 h 23 min
